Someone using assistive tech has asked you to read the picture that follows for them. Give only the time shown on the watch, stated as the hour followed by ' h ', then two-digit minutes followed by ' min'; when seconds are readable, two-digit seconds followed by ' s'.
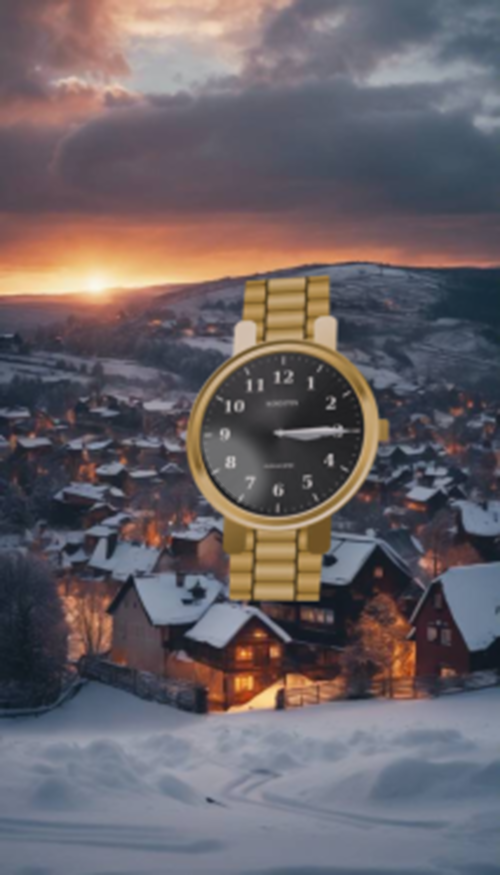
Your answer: 3 h 15 min
